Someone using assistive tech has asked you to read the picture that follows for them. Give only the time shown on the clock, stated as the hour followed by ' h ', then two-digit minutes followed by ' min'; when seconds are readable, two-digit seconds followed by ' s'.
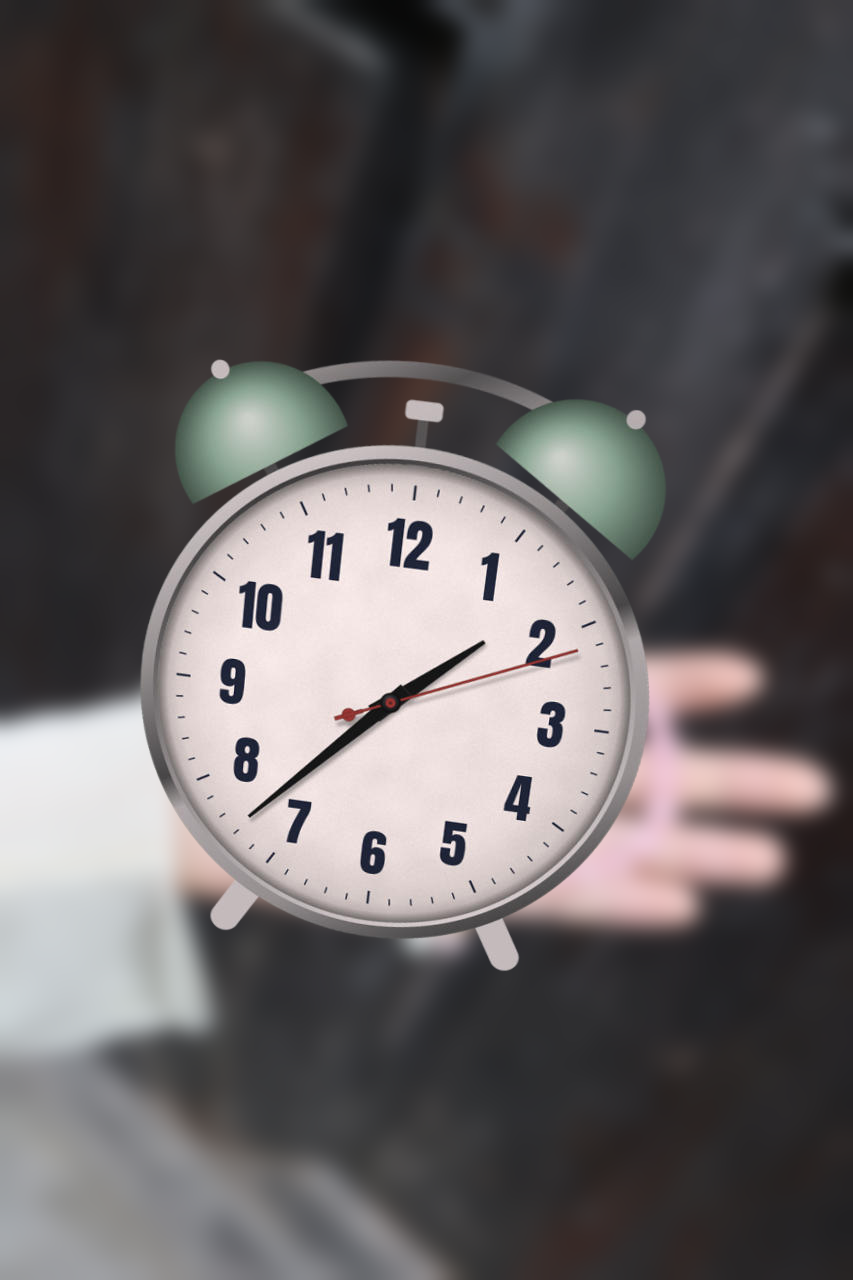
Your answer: 1 h 37 min 11 s
